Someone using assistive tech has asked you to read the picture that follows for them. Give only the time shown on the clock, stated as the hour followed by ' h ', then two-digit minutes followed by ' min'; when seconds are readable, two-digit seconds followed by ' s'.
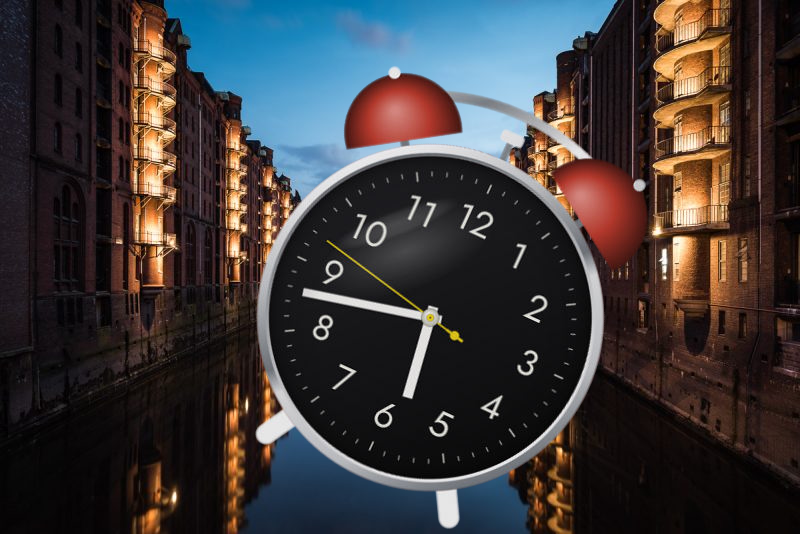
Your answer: 5 h 42 min 47 s
